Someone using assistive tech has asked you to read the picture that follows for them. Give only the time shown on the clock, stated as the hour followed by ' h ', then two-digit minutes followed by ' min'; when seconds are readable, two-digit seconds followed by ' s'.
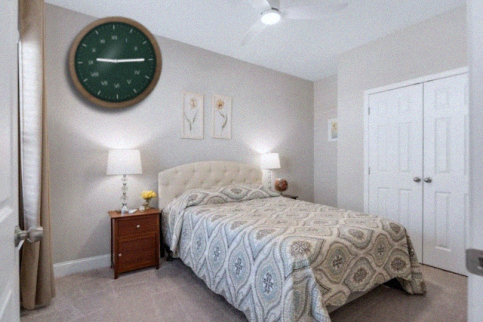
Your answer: 9 h 15 min
